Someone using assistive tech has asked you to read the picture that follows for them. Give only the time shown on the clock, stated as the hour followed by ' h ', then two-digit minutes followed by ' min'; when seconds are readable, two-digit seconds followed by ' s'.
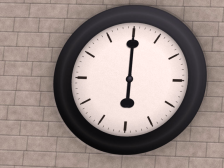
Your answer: 6 h 00 min
